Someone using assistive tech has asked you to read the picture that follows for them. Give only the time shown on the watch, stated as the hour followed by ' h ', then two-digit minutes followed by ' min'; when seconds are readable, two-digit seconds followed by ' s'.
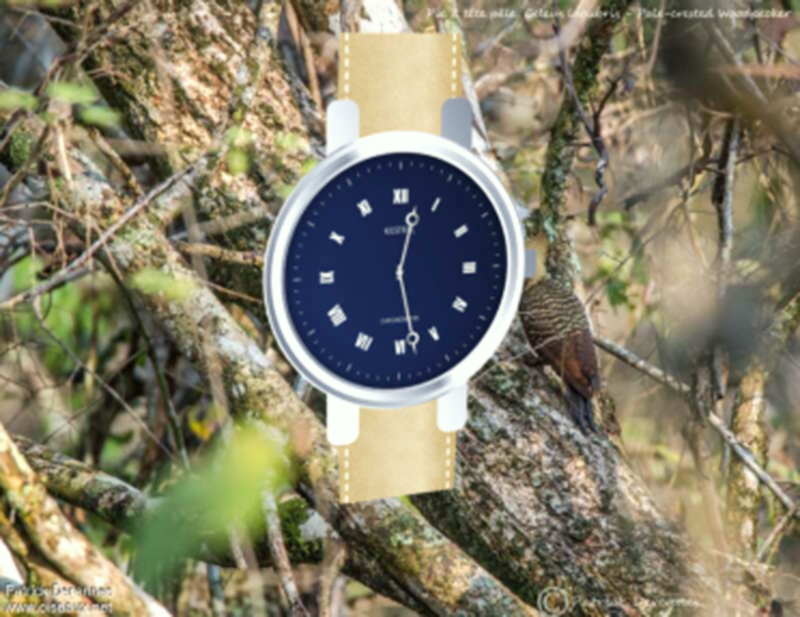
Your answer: 12 h 28 min
